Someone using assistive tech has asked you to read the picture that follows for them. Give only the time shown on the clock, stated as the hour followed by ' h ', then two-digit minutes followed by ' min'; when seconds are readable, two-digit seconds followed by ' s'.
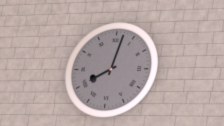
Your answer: 8 h 02 min
